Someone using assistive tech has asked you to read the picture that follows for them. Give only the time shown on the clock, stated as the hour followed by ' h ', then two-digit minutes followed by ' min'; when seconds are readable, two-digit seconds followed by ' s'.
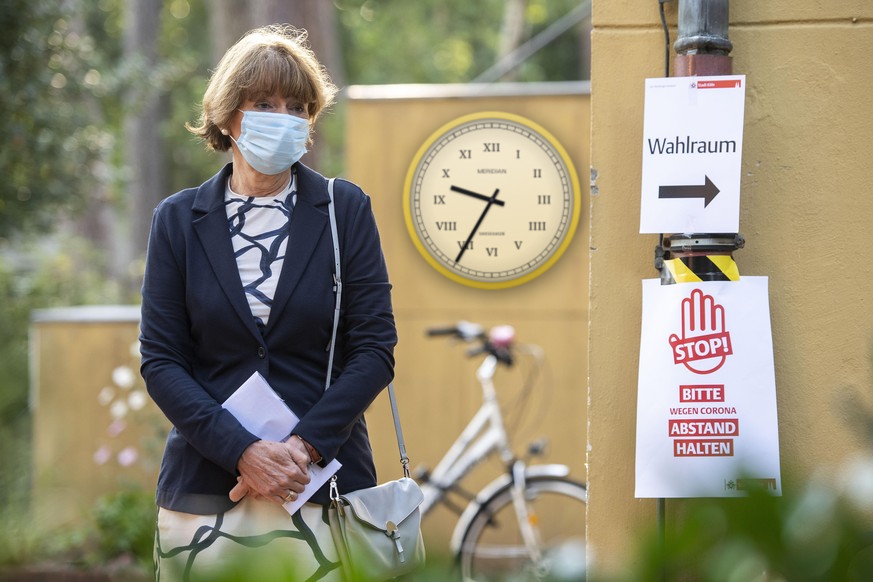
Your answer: 9 h 35 min
